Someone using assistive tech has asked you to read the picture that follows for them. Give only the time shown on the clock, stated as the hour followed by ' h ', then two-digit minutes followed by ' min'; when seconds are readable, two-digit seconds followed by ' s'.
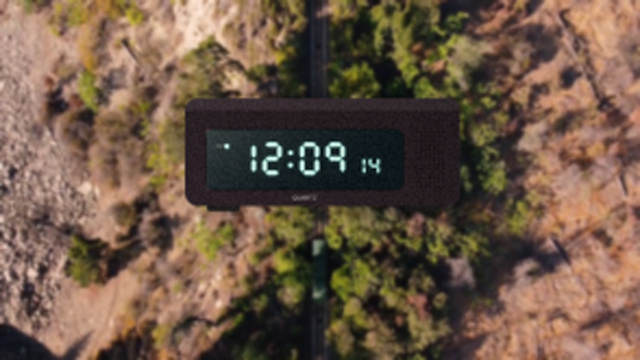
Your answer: 12 h 09 min 14 s
